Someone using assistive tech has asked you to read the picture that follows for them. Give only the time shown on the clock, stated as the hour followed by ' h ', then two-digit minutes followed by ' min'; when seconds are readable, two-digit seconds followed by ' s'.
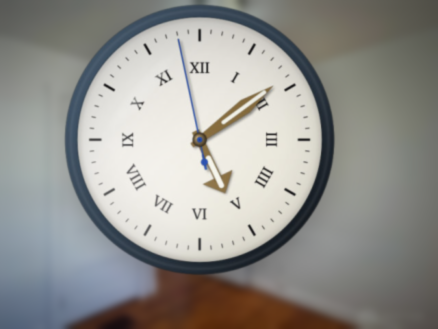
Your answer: 5 h 08 min 58 s
